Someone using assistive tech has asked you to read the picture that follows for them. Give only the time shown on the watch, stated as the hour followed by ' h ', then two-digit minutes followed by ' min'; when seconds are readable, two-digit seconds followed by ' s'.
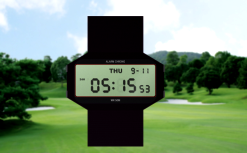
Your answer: 5 h 15 min 53 s
